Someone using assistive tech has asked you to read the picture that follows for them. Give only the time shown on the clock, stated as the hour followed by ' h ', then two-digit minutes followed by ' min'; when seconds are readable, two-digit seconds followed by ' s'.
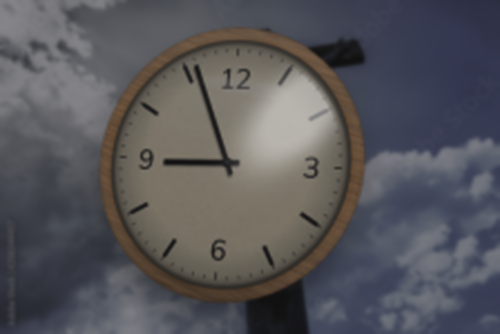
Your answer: 8 h 56 min
